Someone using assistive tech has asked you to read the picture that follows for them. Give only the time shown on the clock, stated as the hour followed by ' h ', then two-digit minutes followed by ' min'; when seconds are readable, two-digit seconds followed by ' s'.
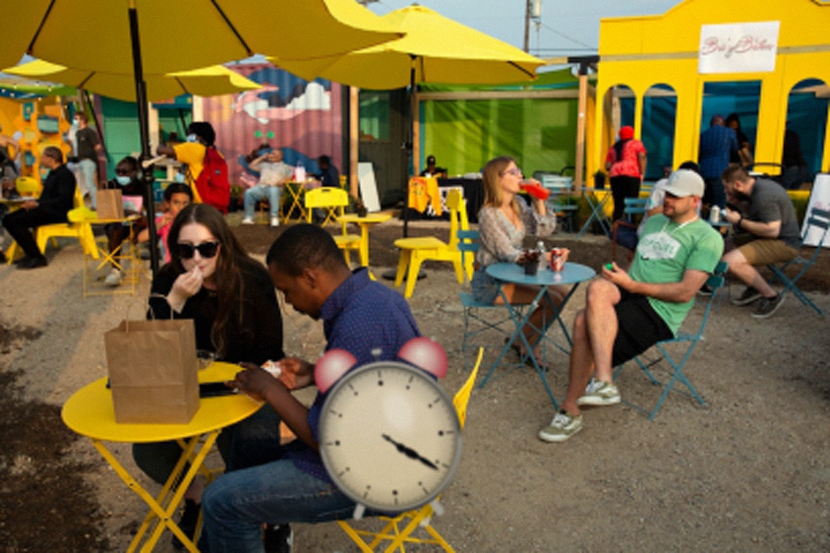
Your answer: 4 h 21 min
